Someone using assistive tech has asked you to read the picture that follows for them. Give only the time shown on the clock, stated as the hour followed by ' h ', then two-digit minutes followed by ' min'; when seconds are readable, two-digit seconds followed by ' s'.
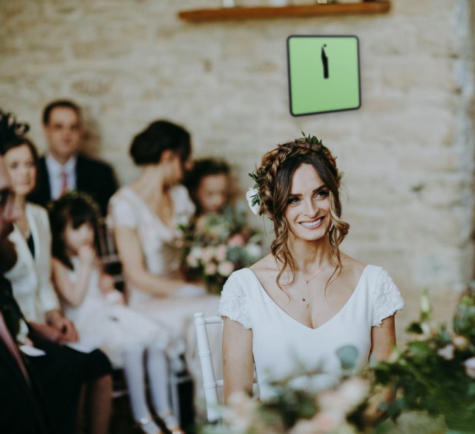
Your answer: 11 h 59 min
